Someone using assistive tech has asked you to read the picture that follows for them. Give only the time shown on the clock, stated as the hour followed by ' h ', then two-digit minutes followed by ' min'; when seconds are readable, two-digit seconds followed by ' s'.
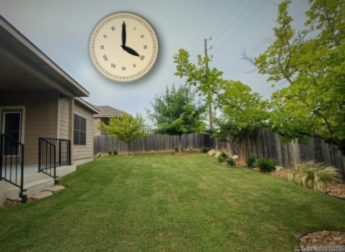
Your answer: 4 h 00 min
